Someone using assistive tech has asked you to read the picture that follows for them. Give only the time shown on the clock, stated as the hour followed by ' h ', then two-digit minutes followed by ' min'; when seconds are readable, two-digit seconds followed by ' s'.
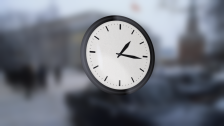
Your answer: 1 h 16 min
